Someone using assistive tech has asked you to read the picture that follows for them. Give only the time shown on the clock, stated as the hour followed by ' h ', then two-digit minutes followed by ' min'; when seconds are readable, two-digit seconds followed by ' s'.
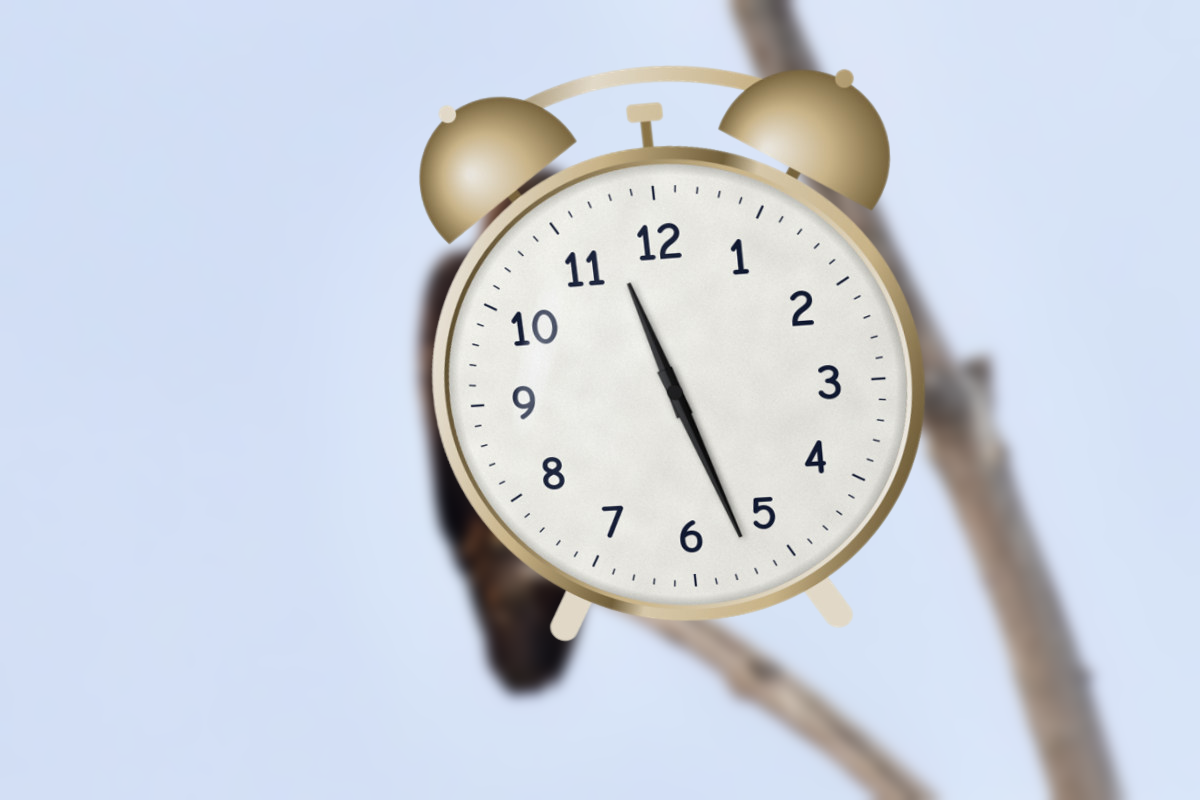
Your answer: 11 h 27 min
